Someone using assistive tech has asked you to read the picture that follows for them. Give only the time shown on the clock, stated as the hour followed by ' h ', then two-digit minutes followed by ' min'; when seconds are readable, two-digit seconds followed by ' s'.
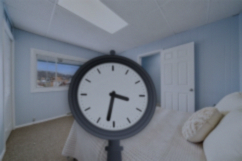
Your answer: 3 h 32 min
